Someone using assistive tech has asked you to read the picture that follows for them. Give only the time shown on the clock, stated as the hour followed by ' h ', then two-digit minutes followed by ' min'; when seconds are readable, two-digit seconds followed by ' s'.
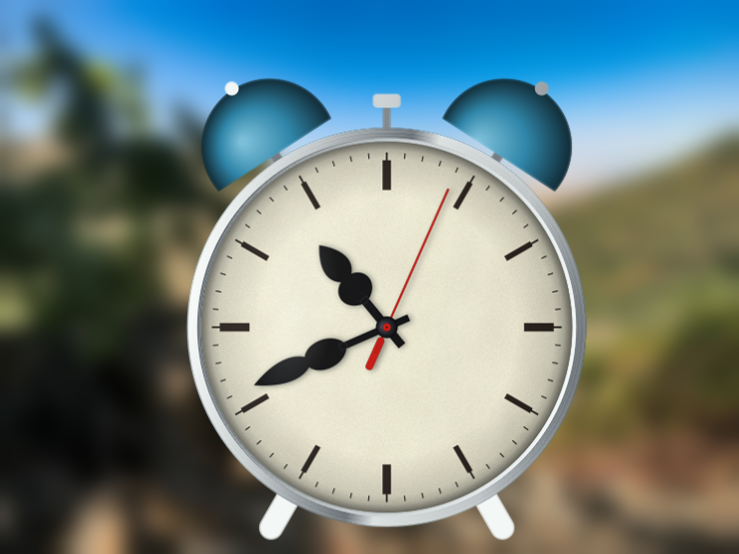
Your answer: 10 h 41 min 04 s
